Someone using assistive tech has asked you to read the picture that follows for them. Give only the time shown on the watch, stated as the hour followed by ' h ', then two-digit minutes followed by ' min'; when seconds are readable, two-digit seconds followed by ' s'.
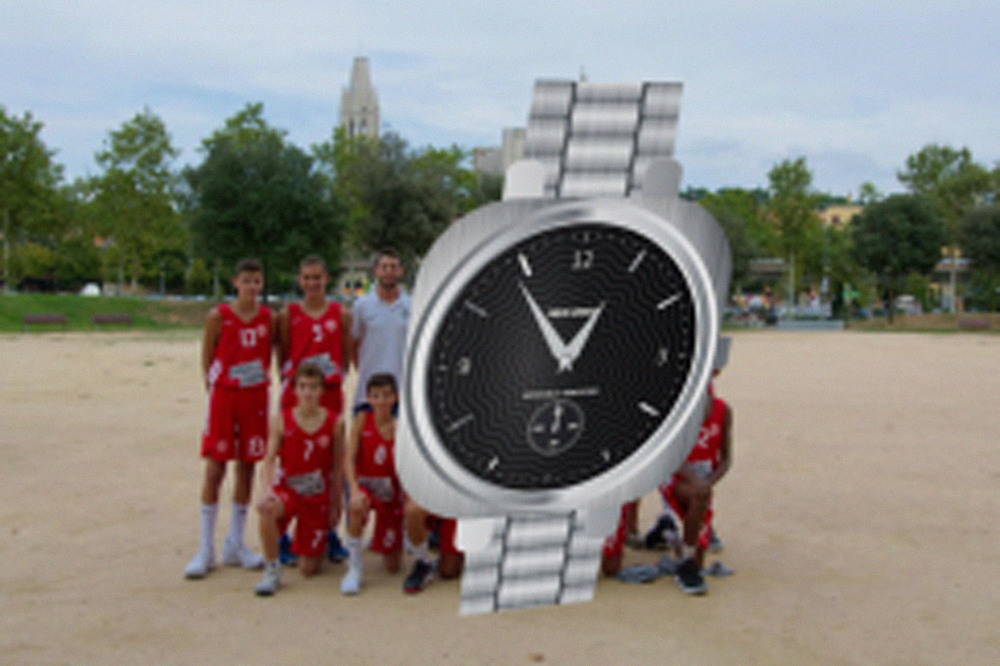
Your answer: 12 h 54 min
